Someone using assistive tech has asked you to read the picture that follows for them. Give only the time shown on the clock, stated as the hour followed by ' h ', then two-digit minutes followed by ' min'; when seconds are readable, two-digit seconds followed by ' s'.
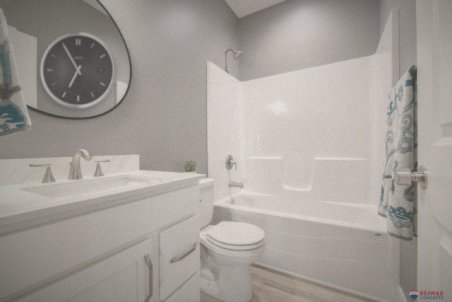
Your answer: 6 h 55 min
